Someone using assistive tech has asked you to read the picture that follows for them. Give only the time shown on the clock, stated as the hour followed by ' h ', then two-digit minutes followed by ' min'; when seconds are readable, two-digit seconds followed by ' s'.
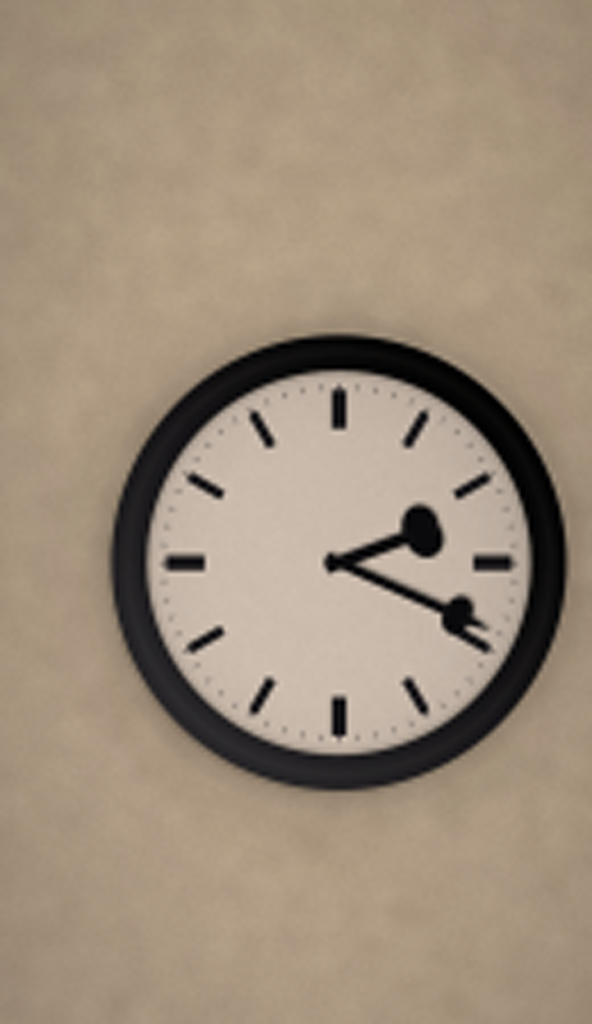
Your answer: 2 h 19 min
